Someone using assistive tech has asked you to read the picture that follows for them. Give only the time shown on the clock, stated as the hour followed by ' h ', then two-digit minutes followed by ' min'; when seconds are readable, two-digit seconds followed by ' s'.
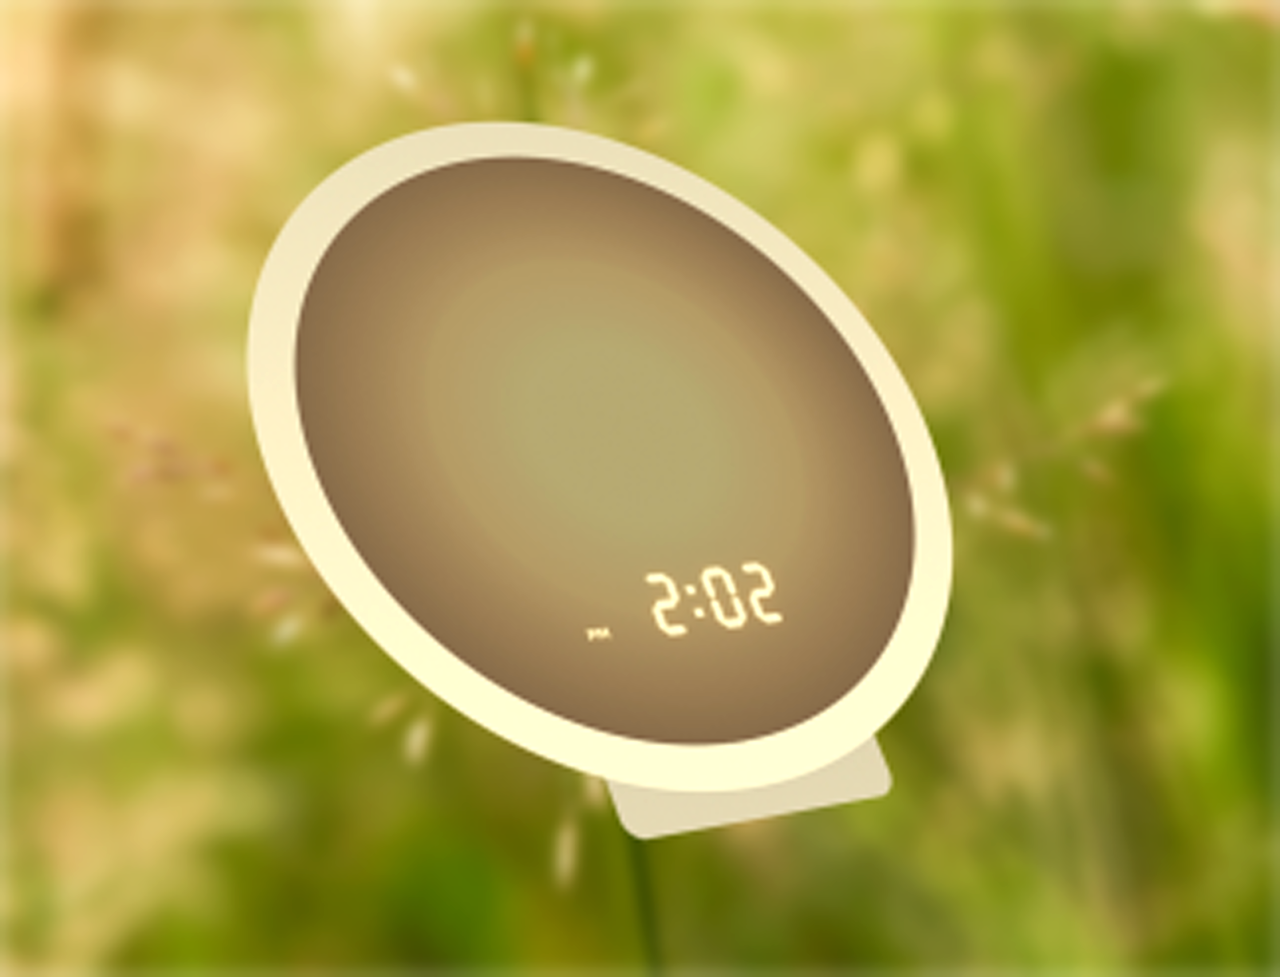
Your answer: 2 h 02 min
